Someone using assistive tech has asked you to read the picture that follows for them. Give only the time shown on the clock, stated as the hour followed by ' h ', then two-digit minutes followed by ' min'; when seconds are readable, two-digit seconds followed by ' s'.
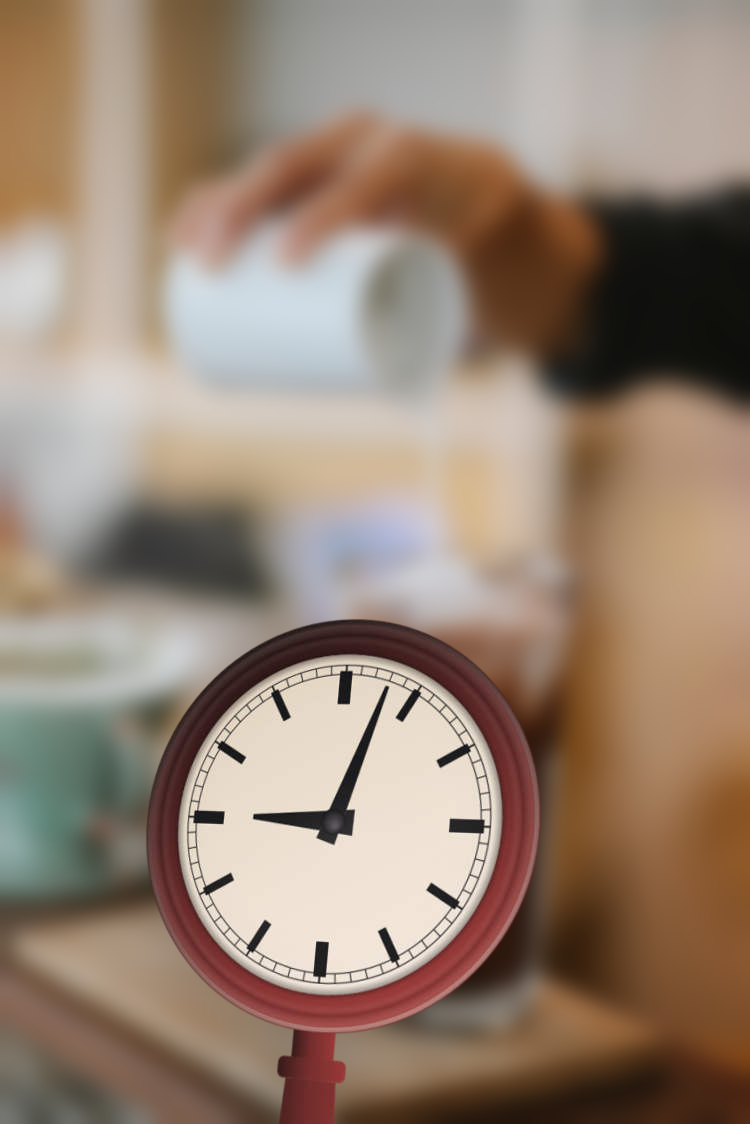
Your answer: 9 h 03 min
